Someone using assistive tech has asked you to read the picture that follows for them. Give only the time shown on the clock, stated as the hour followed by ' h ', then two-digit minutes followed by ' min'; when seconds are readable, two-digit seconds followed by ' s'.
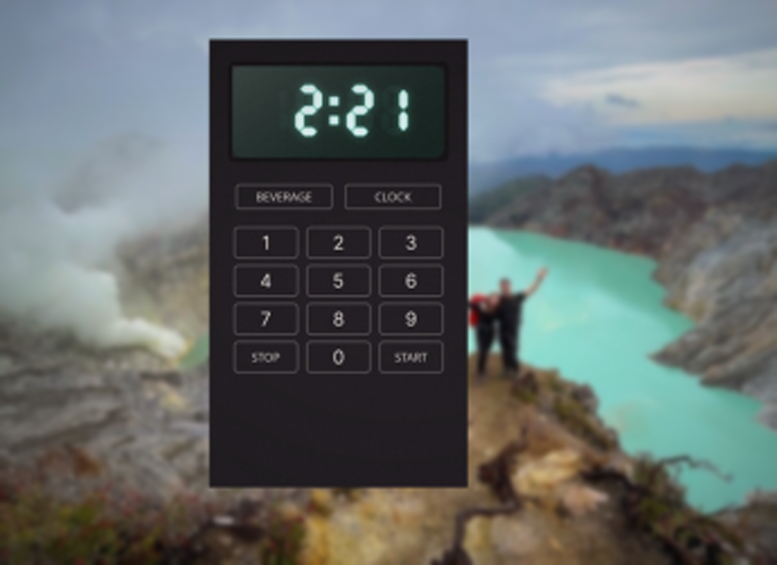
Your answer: 2 h 21 min
